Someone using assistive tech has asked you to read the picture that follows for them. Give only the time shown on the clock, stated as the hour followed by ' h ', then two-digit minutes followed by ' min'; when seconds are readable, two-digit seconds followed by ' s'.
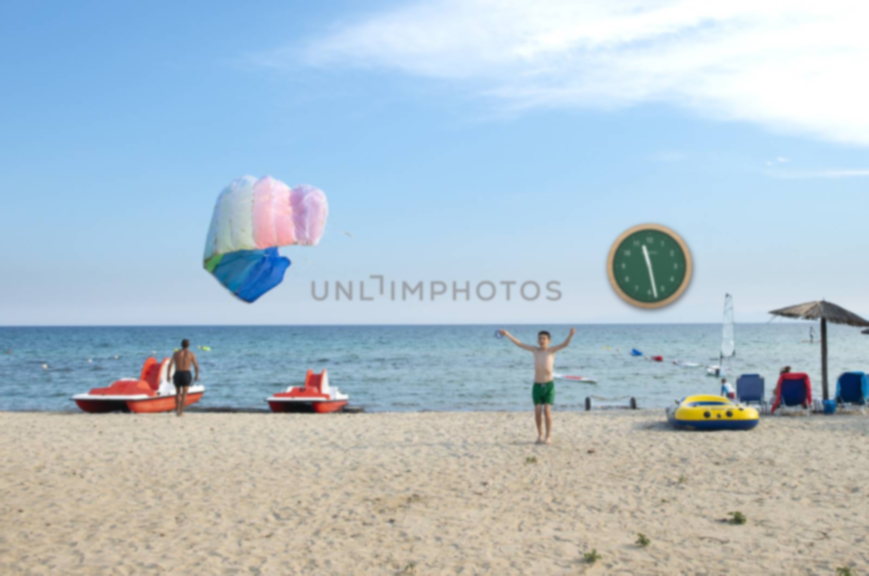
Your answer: 11 h 28 min
